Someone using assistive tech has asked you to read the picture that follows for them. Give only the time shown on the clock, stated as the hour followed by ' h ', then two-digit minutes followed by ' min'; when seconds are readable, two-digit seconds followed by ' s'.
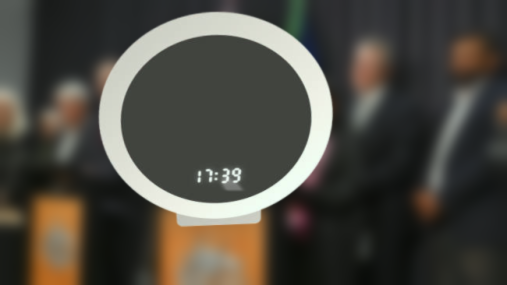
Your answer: 17 h 39 min
